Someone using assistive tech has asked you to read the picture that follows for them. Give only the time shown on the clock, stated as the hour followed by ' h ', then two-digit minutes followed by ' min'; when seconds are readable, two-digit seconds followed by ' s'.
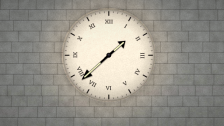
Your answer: 1 h 38 min
